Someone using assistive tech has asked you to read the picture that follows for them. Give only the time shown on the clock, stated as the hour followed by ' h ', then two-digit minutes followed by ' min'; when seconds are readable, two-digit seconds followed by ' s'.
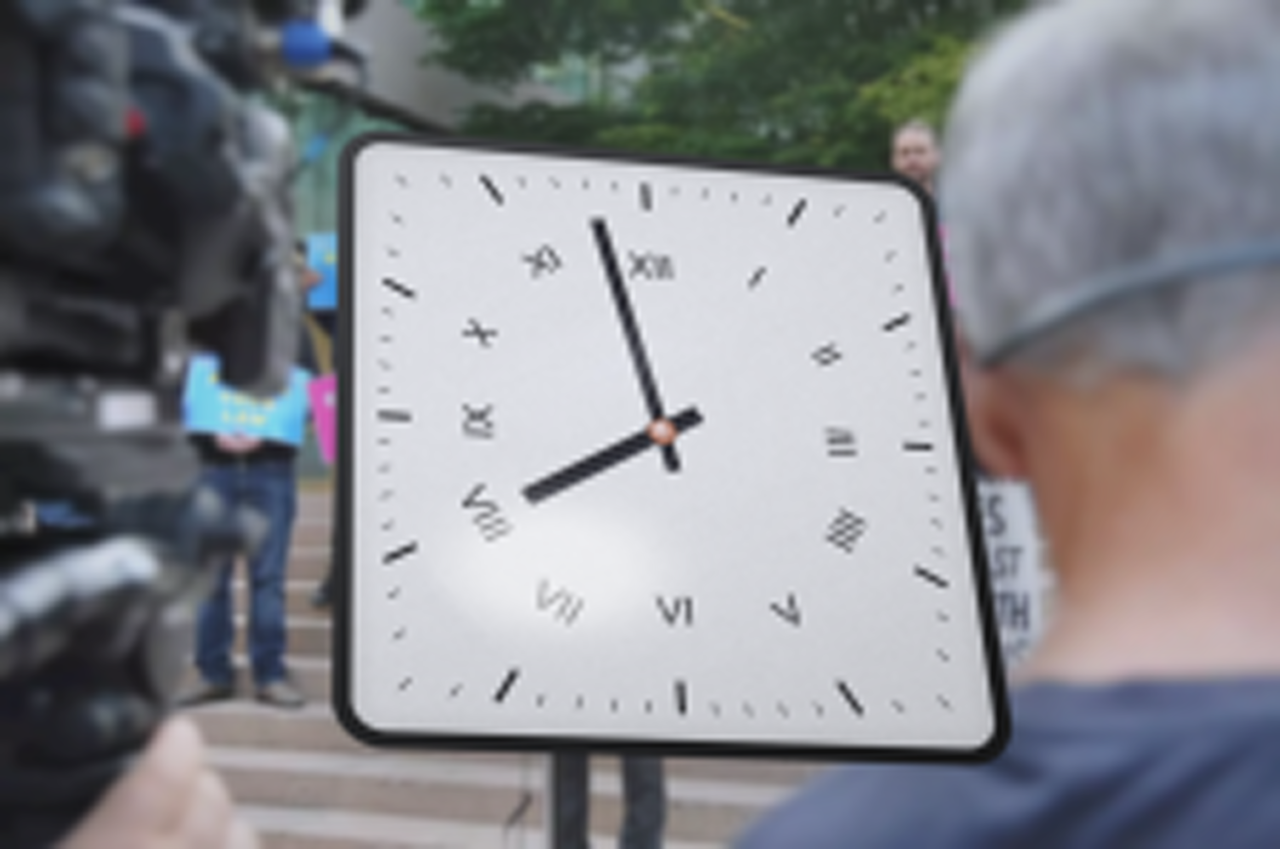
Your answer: 7 h 58 min
